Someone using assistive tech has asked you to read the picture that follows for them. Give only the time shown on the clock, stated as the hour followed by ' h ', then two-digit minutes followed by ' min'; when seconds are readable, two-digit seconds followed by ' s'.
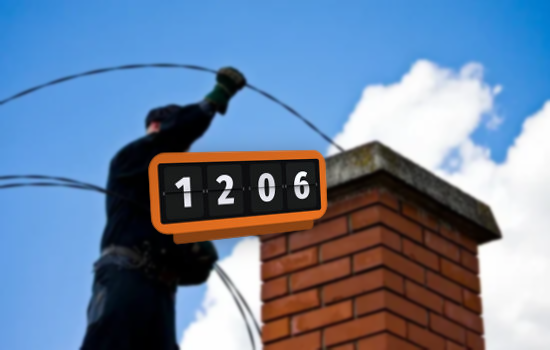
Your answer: 12 h 06 min
